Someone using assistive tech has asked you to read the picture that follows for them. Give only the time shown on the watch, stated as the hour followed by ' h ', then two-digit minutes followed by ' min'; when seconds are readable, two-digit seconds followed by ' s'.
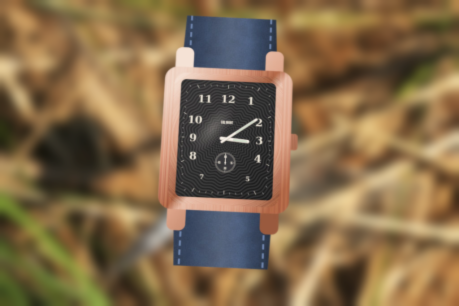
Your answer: 3 h 09 min
